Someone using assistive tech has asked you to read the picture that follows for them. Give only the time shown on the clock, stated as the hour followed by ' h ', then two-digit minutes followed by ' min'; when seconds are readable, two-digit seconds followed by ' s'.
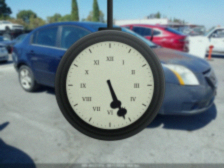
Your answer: 5 h 26 min
